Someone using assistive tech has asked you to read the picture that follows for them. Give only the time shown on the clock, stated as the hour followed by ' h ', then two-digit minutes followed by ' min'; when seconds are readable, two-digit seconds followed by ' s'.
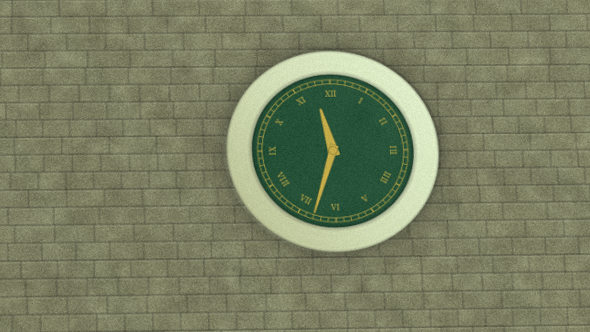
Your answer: 11 h 33 min
